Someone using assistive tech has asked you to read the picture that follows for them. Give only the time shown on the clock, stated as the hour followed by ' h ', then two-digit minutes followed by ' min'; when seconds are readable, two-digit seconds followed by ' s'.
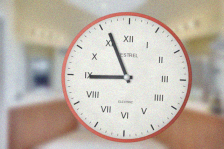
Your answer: 8 h 56 min
